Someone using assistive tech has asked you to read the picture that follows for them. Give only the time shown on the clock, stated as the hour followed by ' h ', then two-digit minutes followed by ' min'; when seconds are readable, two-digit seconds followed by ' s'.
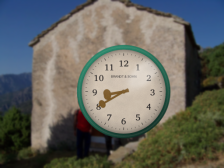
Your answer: 8 h 40 min
